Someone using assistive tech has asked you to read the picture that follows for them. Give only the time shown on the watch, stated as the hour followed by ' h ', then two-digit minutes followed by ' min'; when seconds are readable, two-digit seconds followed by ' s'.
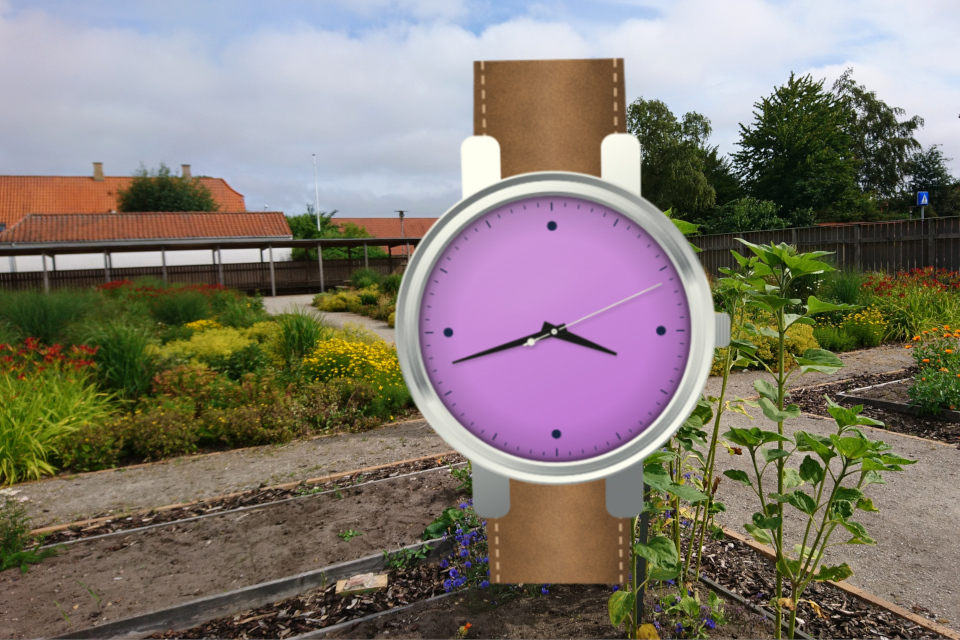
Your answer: 3 h 42 min 11 s
